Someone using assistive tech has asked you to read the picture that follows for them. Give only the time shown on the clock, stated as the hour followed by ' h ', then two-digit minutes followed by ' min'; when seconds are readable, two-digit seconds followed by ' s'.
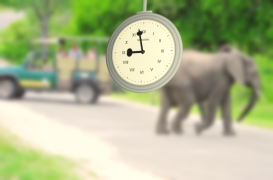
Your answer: 8 h 58 min
